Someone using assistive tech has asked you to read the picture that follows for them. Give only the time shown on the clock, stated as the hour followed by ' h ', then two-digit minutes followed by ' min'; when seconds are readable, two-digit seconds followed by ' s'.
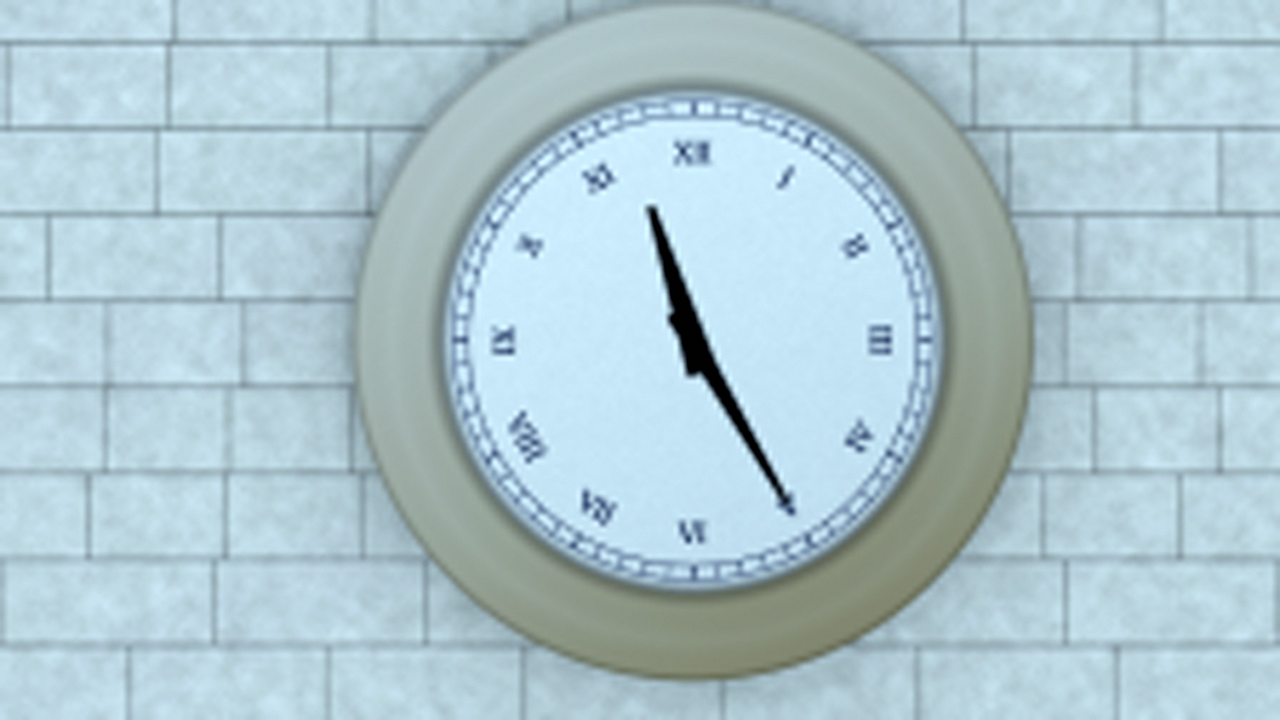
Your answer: 11 h 25 min
